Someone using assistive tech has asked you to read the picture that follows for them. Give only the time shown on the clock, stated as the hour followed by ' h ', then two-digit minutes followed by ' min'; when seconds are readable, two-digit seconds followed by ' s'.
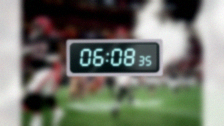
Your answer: 6 h 08 min
